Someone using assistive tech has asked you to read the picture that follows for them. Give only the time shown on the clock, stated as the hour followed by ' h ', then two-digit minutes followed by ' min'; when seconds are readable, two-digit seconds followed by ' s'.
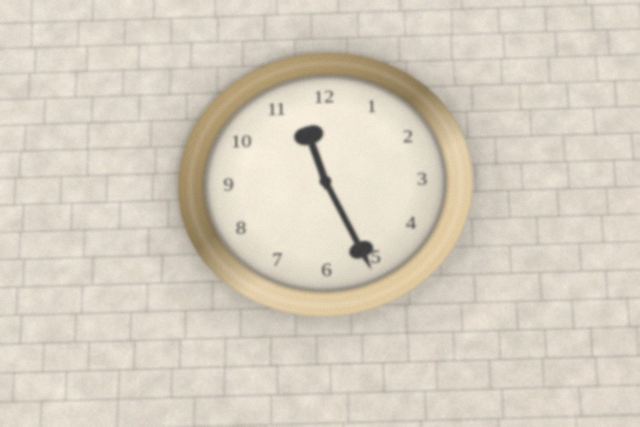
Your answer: 11 h 26 min
